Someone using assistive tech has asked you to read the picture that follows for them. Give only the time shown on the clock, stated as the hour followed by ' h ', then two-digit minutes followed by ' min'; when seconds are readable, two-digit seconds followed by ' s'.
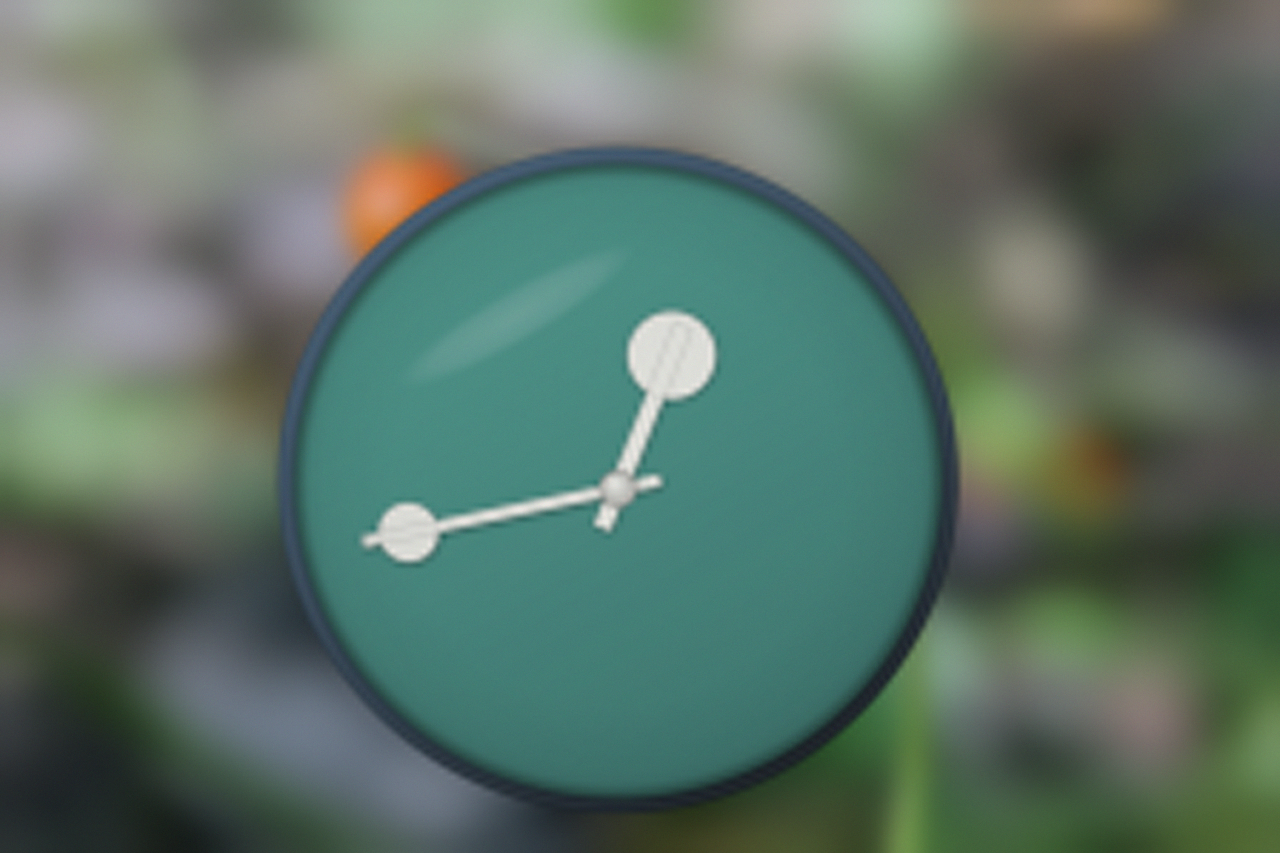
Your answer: 12 h 43 min
